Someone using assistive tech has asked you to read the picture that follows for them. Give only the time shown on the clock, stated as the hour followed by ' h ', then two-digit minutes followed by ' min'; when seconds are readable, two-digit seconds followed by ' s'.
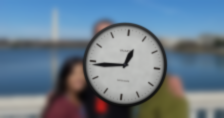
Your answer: 12 h 44 min
